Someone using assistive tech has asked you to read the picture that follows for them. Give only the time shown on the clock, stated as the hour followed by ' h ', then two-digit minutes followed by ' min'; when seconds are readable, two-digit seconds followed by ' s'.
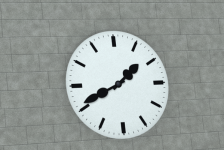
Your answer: 1 h 41 min
